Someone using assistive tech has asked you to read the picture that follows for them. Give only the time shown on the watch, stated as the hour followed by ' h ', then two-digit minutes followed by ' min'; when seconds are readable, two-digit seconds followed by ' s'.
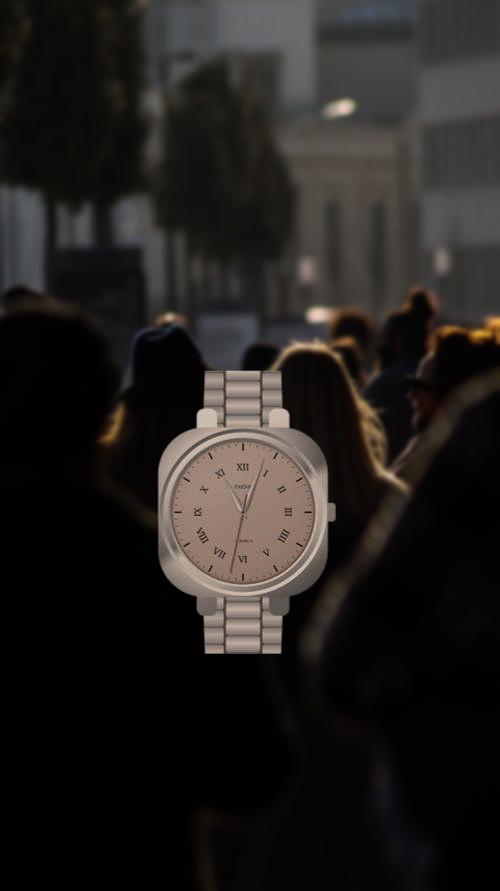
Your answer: 11 h 03 min 32 s
